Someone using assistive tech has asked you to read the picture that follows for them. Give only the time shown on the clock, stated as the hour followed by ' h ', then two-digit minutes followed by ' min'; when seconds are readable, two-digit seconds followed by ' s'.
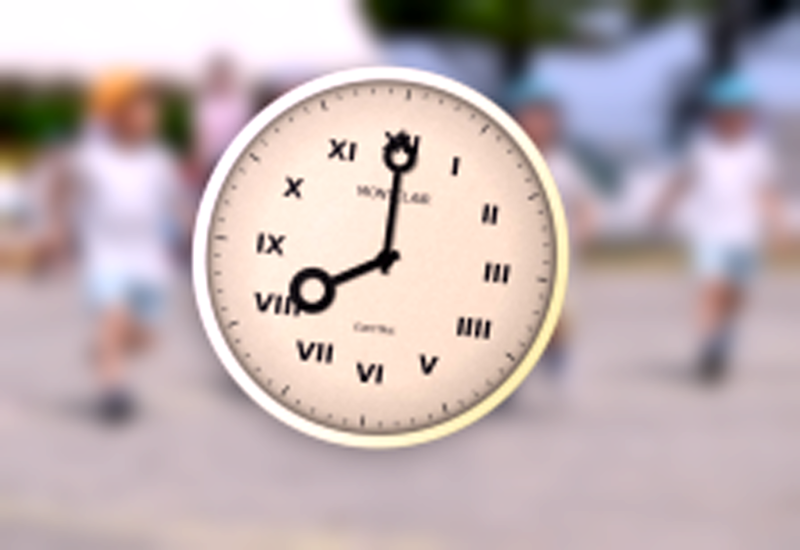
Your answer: 8 h 00 min
